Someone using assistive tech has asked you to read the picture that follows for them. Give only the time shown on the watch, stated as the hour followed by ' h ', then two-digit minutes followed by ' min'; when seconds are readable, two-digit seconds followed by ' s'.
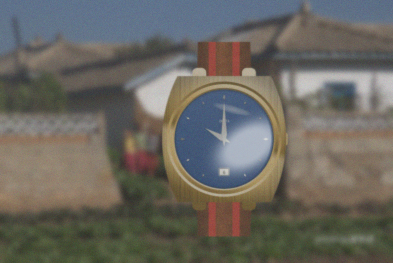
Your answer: 10 h 00 min
